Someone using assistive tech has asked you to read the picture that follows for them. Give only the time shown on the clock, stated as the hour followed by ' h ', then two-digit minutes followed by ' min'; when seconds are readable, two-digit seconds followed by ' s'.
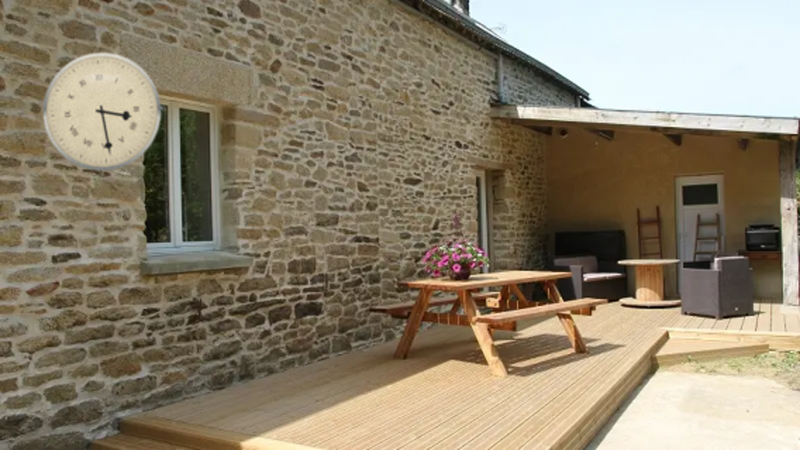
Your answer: 3 h 29 min
